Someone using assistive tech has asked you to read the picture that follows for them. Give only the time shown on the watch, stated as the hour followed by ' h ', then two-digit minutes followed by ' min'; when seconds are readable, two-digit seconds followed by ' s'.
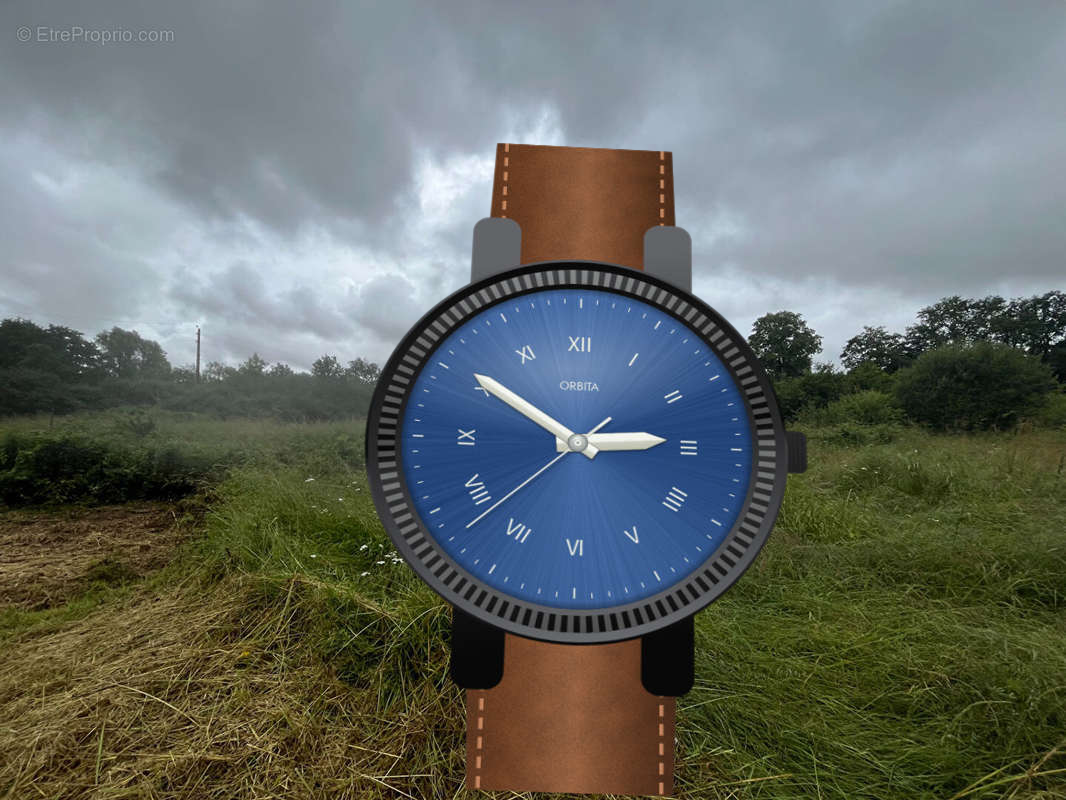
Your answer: 2 h 50 min 38 s
